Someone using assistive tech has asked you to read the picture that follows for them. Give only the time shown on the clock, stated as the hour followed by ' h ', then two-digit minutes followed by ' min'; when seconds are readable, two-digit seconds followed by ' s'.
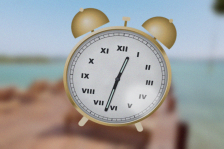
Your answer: 12 h 32 min
